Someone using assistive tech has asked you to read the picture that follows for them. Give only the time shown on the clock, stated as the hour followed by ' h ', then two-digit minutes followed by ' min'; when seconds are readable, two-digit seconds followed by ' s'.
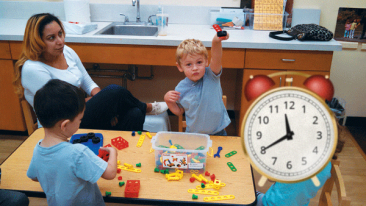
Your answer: 11 h 40 min
